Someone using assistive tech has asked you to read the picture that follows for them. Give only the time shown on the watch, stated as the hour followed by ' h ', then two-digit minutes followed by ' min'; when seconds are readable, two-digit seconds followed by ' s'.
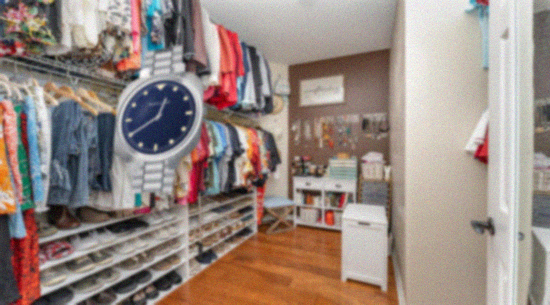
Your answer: 12 h 40 min
